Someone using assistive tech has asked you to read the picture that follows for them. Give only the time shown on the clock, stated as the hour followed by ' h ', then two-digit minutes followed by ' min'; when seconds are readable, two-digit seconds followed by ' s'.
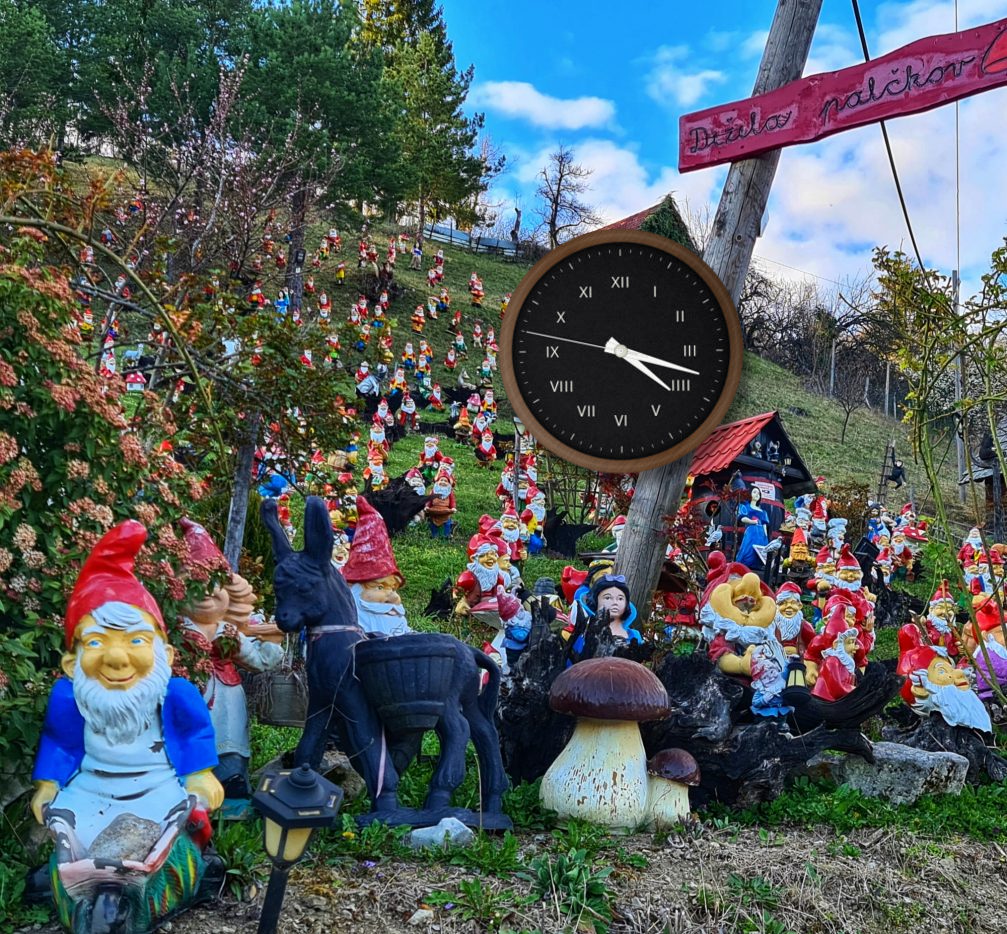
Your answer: 4 h 17 min 47 s
